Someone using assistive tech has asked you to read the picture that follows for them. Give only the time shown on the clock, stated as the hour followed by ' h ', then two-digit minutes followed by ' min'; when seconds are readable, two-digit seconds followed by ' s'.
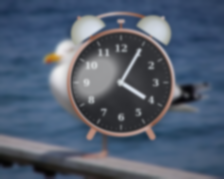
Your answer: 4 h 05 min
